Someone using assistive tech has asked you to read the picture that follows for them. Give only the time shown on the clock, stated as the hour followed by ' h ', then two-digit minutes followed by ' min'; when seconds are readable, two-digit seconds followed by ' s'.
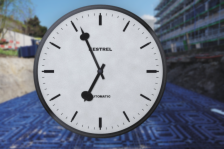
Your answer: 6 h 56 min
